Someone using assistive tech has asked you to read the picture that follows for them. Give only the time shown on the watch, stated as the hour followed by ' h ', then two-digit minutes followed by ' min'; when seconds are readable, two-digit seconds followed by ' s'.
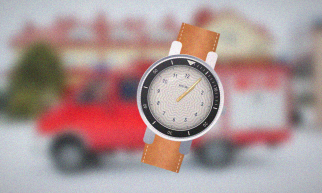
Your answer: 1 h 05 min
